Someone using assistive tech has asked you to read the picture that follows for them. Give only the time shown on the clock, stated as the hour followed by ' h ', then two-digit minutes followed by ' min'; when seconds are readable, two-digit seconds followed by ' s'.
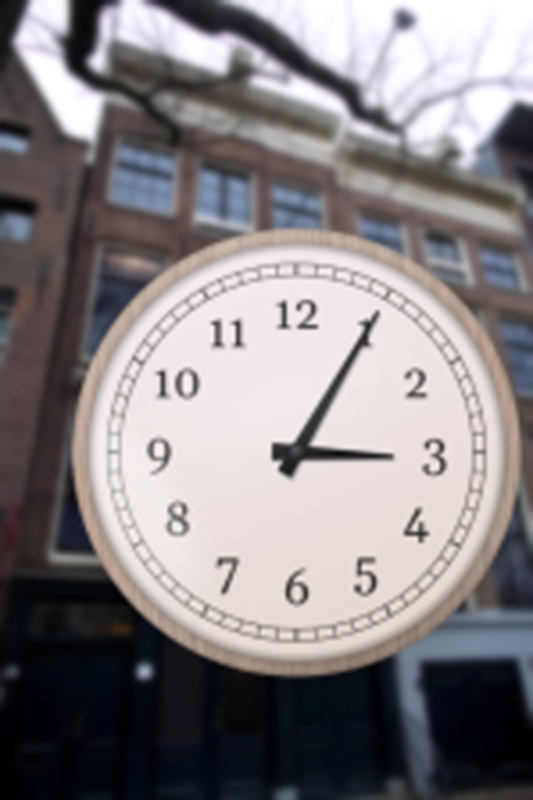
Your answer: 3 h 05 min
